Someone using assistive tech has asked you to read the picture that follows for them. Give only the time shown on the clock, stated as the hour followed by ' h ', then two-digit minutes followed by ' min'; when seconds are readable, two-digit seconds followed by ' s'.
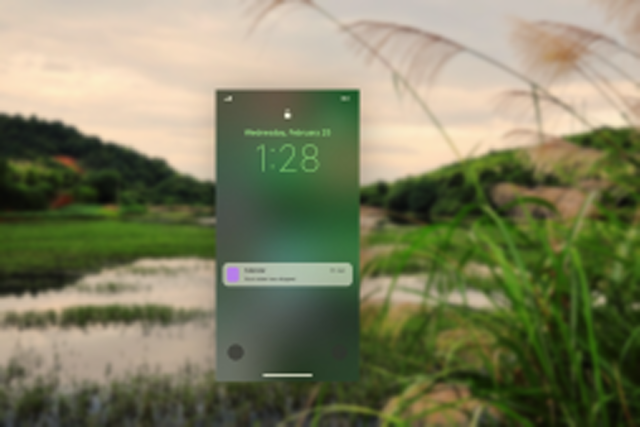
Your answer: 1 h 28 min
